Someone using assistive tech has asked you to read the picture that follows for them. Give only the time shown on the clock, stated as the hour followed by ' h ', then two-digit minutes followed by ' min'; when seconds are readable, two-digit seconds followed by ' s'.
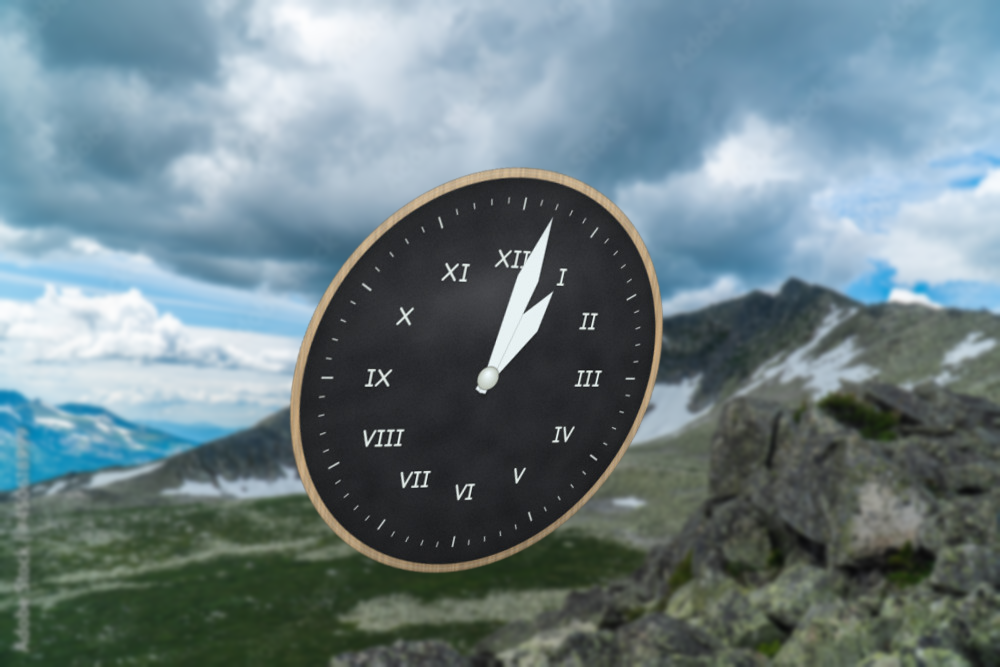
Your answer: 1 h 02 min
